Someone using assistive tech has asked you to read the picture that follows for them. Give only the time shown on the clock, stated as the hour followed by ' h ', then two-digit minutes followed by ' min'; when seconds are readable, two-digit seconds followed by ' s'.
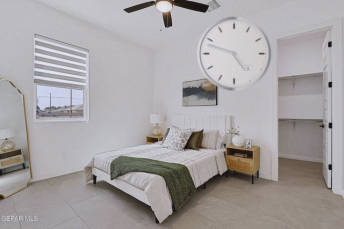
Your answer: 4 h 48 min
